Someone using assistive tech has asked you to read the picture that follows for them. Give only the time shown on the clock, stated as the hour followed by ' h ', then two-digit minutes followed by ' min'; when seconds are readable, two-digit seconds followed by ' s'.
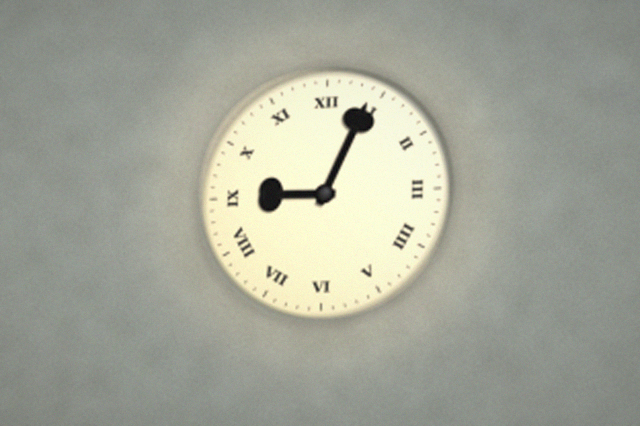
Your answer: 9 h 04 min
